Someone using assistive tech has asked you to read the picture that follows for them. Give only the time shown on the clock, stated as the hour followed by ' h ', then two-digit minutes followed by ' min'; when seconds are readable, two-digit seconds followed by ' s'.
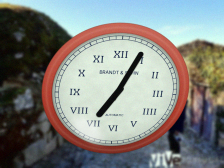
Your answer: 7 h 04 min
